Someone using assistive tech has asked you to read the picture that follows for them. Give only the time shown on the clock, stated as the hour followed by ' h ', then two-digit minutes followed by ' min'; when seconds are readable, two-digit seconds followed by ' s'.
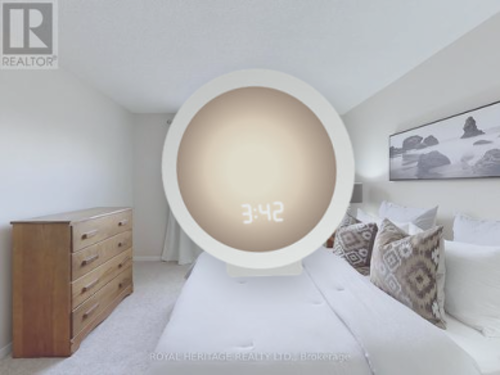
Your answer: 3 h 42 min
